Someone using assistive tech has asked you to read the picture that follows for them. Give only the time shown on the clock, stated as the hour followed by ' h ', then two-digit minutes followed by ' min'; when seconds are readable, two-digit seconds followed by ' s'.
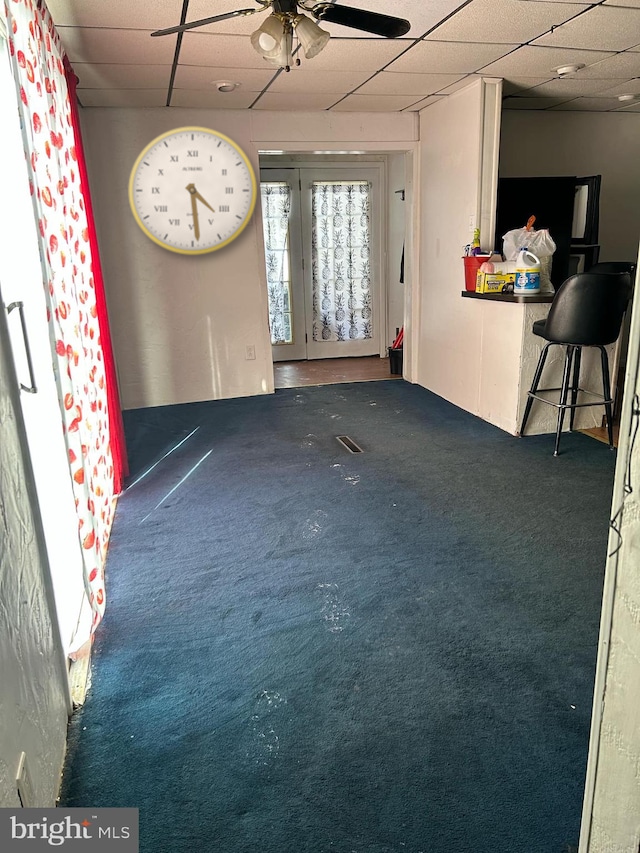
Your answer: 4 h 29 min
